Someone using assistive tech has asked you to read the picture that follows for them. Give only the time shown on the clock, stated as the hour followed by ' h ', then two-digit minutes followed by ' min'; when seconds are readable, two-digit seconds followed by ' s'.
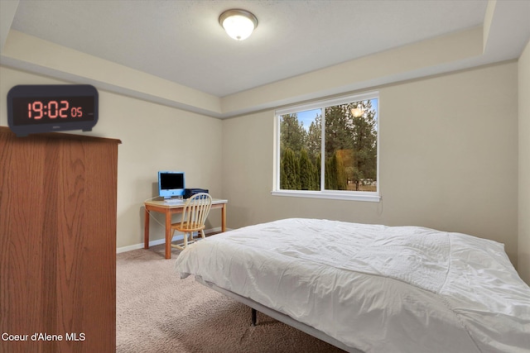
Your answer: 19 h 02 min 05 s
